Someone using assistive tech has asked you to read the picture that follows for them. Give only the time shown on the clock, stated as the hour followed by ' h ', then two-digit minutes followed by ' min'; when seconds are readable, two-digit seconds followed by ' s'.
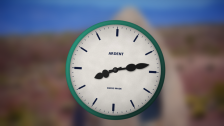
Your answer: 8 h 13 min
